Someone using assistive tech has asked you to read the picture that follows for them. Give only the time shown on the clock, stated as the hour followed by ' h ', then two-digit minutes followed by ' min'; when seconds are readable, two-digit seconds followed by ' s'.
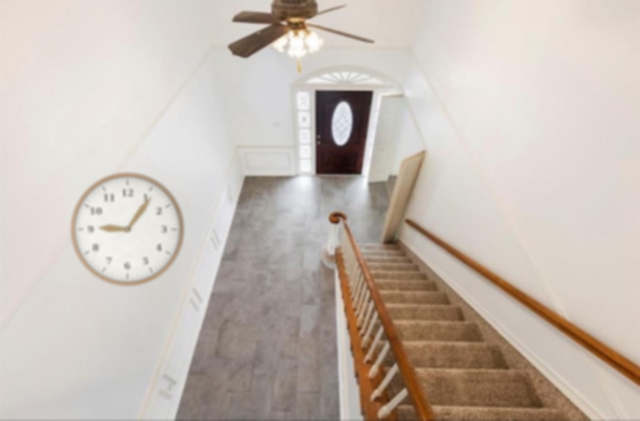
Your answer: 9 h 06 min
